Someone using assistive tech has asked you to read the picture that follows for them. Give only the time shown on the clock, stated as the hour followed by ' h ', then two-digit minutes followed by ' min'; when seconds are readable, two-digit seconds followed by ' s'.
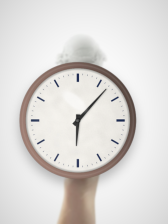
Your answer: 6 h 07 min
